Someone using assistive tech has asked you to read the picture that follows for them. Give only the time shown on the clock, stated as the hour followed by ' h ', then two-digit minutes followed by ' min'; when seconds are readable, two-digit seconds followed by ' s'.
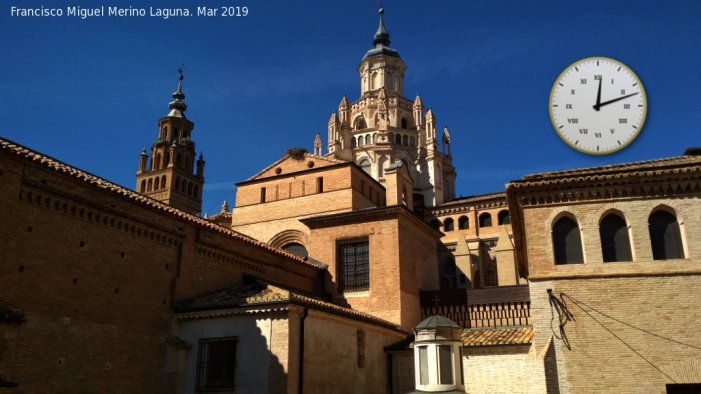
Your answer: 12 h 12 min
